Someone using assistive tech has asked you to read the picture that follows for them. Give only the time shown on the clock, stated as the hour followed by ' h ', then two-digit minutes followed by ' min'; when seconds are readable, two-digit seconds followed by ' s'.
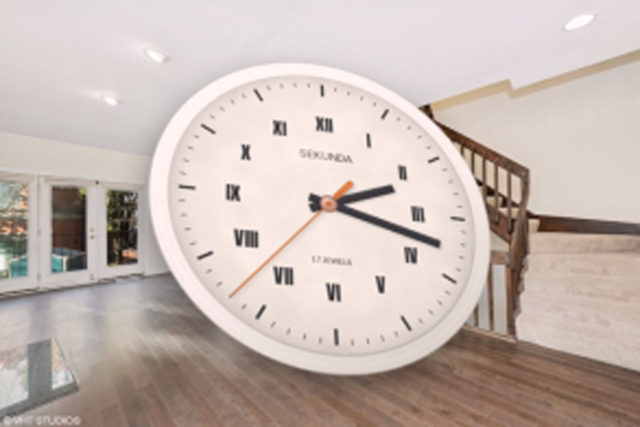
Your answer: 2 h 17 min 37 s
